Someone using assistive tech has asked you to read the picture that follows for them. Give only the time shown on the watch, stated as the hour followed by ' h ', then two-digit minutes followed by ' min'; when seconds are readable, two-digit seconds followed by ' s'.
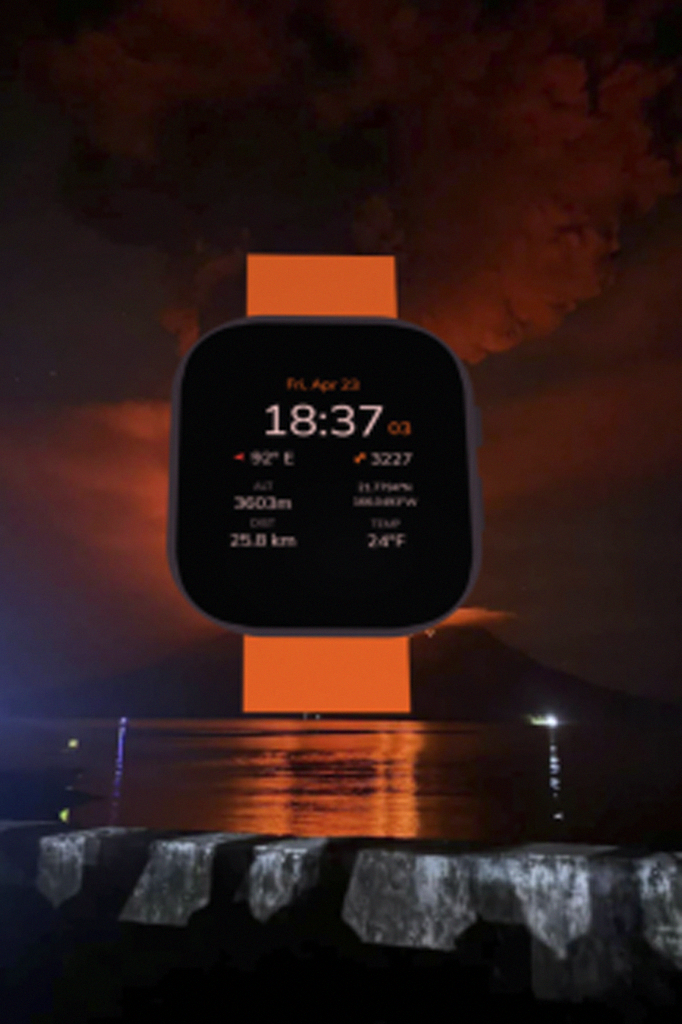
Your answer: 18 h 37 min
